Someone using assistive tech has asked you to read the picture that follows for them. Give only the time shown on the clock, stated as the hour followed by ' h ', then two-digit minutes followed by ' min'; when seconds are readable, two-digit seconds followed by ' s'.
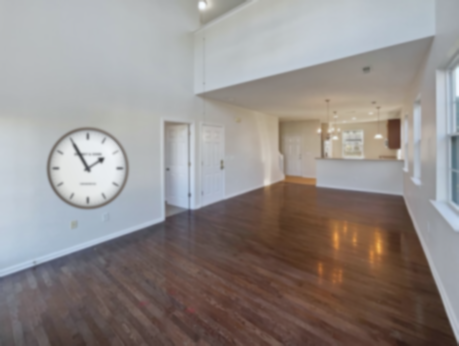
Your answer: 1 h 55 min
